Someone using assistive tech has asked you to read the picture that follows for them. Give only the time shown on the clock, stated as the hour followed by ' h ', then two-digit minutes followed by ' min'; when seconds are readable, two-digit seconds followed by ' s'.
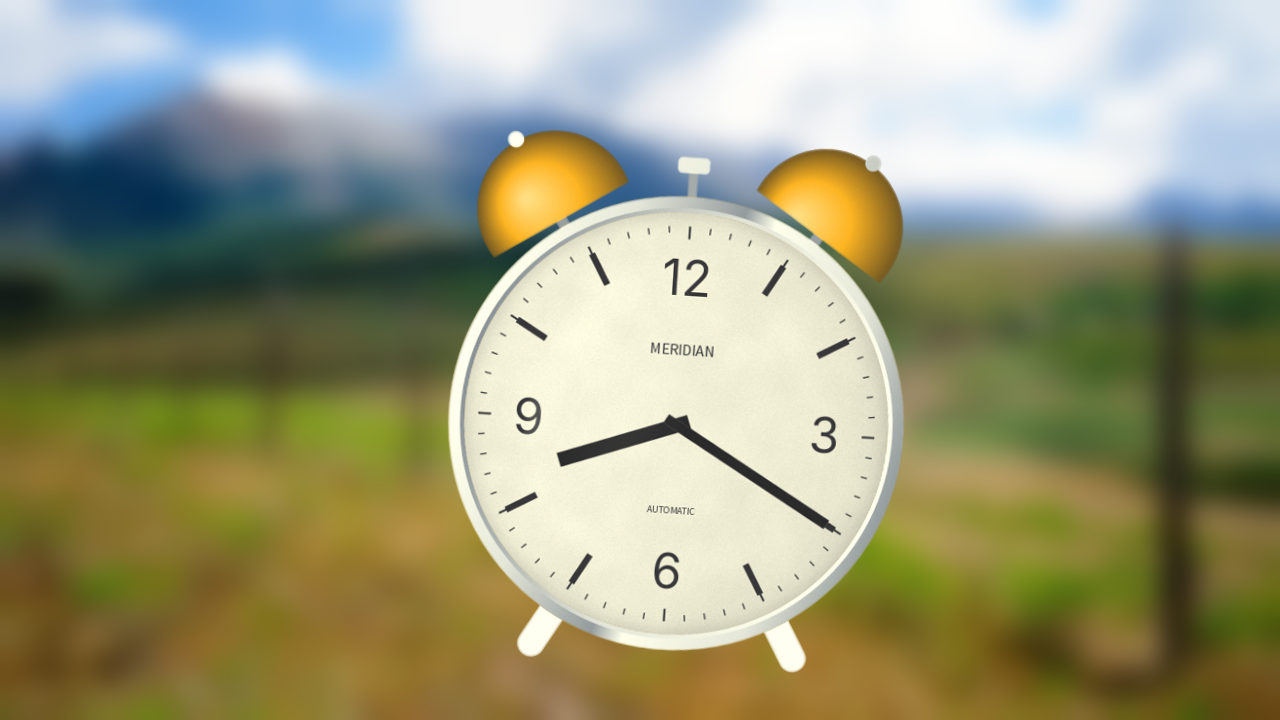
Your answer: 8 h 20 min
